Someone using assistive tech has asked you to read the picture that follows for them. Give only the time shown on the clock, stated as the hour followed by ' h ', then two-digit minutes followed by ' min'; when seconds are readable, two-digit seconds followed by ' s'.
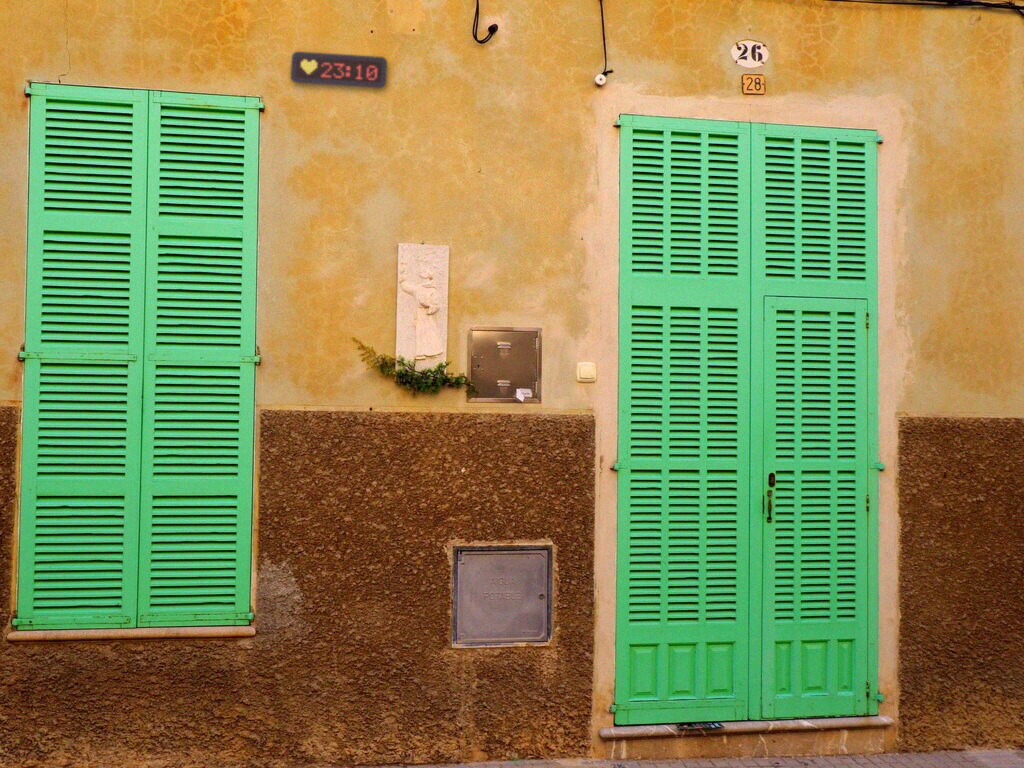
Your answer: 23 h 10 min
